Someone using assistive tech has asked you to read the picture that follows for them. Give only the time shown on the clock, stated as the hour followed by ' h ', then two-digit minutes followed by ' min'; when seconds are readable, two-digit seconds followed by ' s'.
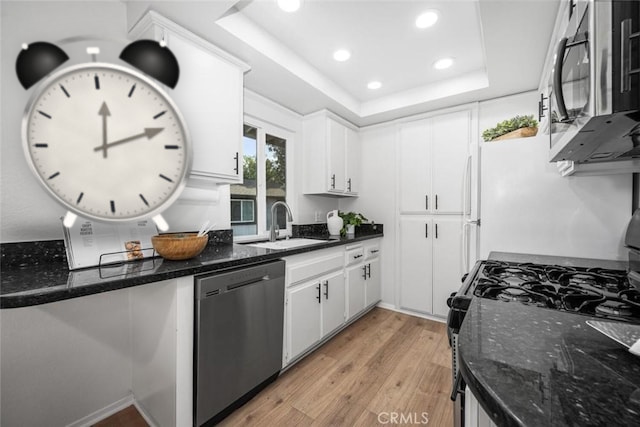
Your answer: 12 h 12 min
